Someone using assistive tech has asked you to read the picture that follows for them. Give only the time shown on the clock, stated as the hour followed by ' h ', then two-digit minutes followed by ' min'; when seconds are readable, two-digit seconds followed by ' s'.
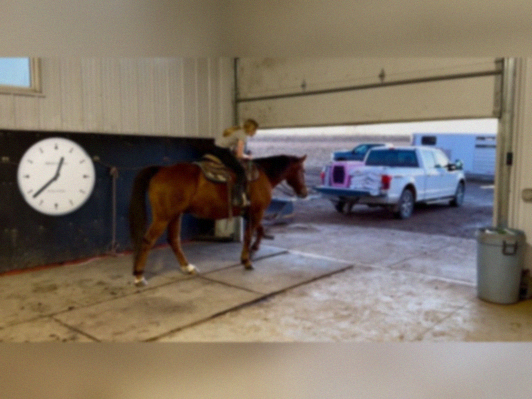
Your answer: 12 h 38 min
